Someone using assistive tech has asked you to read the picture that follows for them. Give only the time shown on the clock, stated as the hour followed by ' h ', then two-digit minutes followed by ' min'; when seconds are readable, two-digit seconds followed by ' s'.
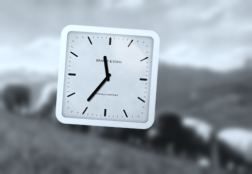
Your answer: 11 h 36 min
